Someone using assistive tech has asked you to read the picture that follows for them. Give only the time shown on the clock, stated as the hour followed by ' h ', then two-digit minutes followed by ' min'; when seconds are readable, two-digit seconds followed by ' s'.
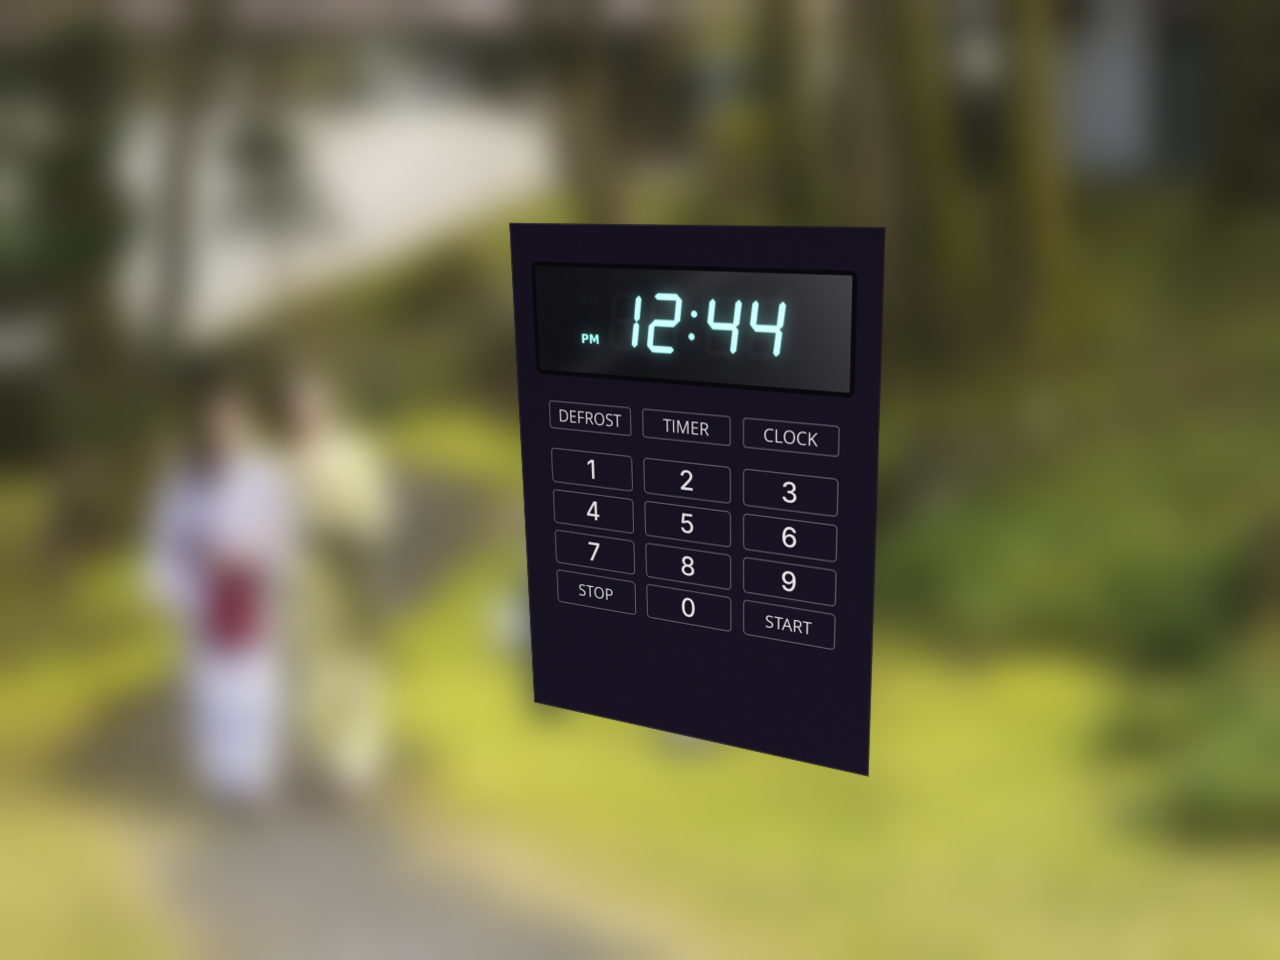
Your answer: 12 h 44 min
